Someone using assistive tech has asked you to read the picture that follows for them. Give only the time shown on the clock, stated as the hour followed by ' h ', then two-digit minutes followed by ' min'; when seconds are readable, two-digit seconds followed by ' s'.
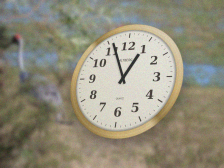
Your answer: 12 h 56 min
